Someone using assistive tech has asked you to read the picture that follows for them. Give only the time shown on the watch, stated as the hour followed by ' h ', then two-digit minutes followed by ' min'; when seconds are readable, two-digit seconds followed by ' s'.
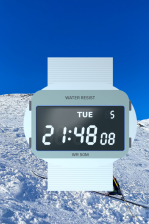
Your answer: 21 h 48 min 08 s
